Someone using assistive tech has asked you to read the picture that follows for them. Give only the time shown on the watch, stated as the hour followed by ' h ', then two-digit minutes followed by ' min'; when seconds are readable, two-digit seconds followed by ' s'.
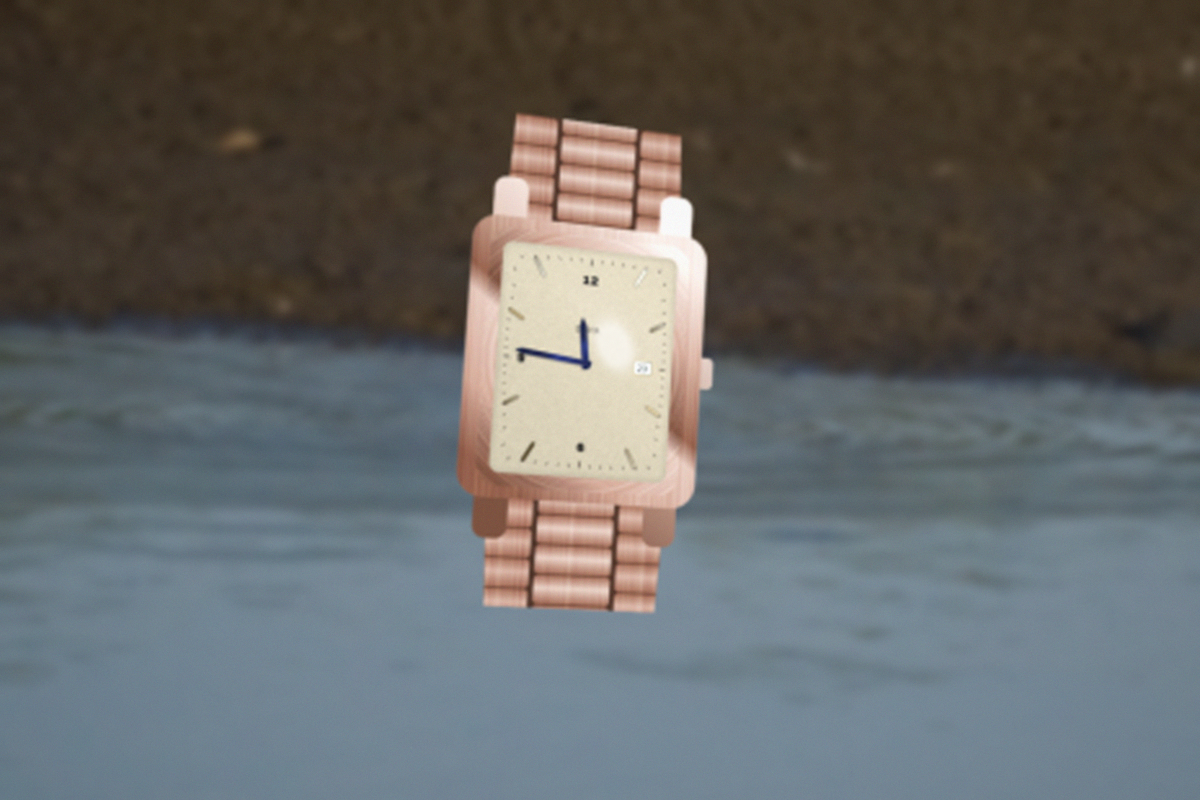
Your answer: 11 h 46 min
